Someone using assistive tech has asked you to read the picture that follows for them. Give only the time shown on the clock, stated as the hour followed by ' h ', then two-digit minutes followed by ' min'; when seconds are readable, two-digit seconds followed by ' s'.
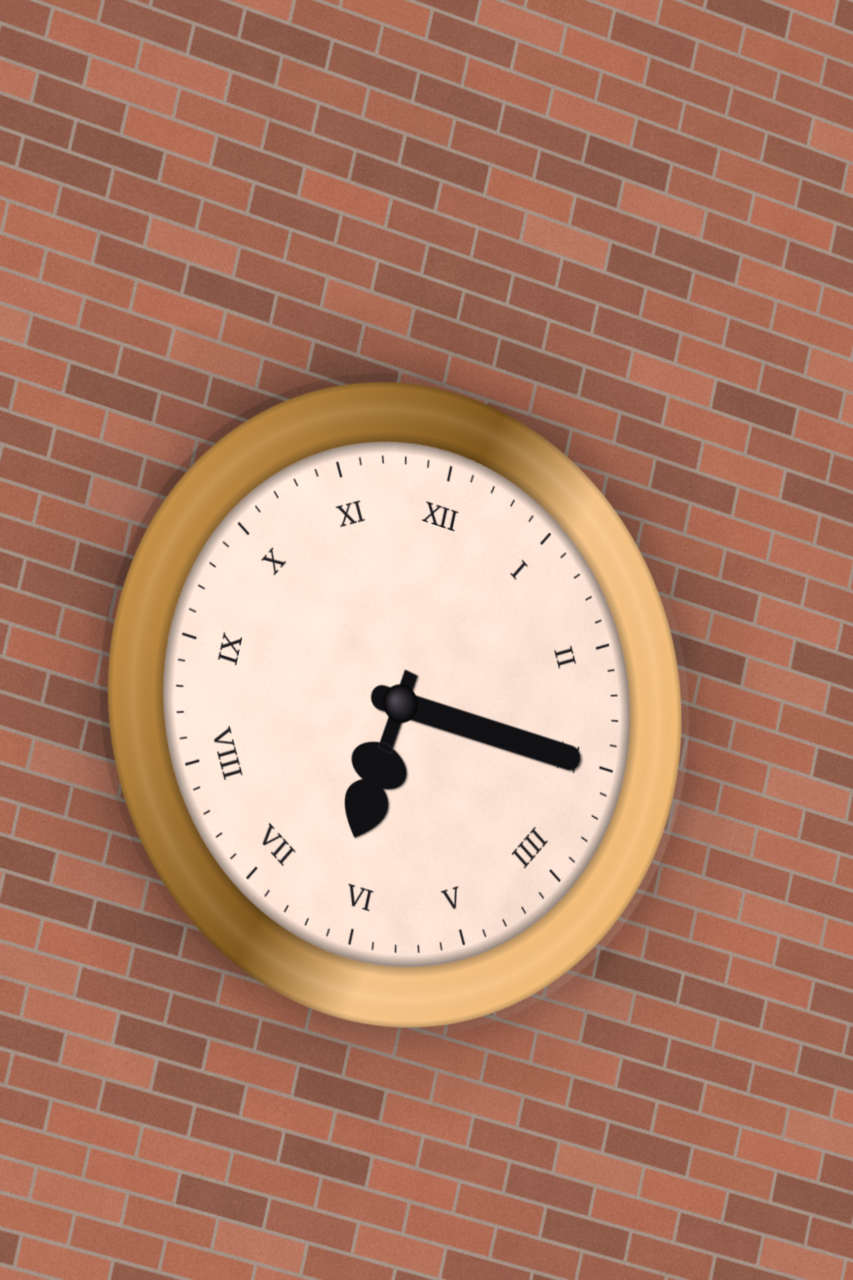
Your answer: 6 h 15 min
